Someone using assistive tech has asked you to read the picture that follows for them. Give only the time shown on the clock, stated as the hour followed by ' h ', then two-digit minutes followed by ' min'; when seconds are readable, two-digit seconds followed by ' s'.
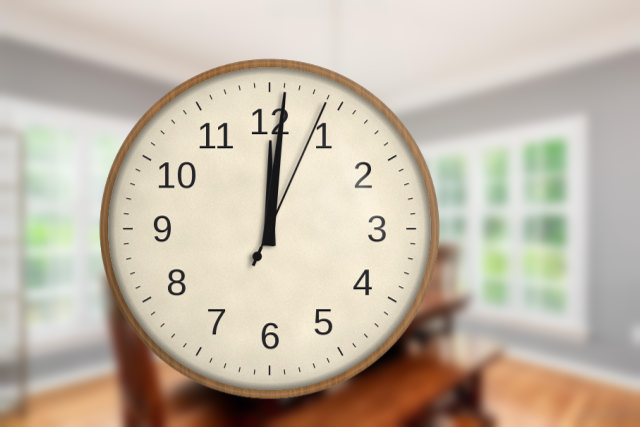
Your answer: 12 h 01 min 04 s
